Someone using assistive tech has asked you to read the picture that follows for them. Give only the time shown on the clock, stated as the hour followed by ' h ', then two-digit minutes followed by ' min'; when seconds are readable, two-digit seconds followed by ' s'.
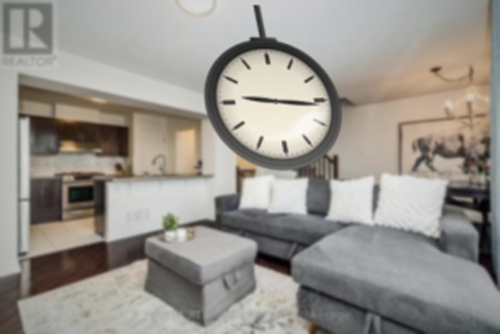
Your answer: 9 h 16 min
